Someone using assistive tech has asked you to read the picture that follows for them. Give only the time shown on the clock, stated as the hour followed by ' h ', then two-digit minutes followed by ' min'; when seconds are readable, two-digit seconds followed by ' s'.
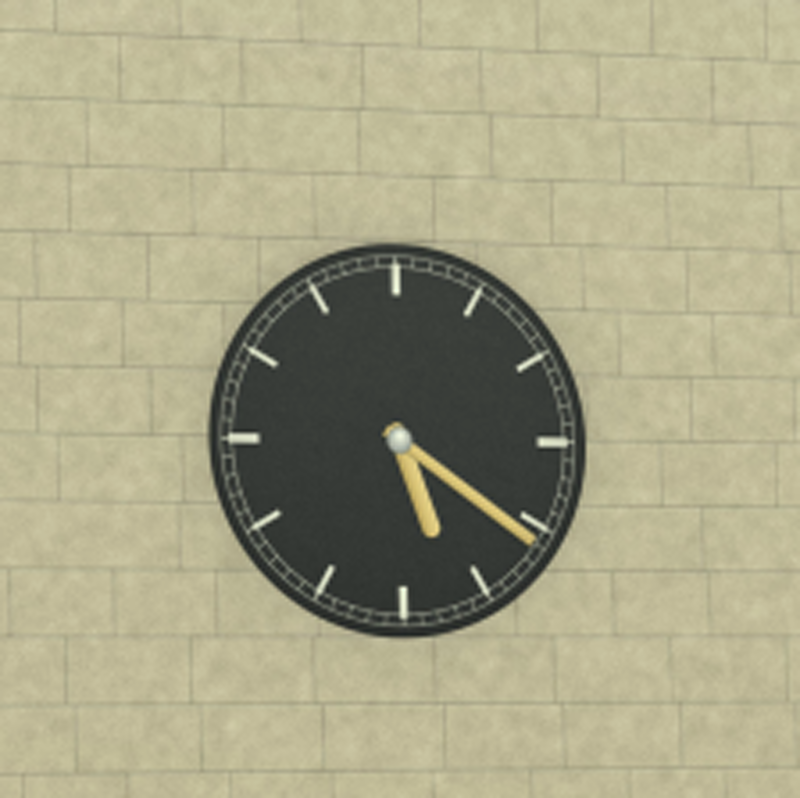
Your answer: 5 h 21 min
